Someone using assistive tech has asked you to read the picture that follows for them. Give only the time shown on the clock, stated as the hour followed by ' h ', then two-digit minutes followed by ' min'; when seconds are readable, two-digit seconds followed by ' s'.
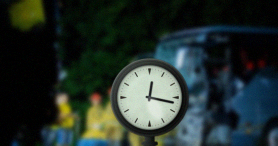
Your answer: 12 h 17 min
